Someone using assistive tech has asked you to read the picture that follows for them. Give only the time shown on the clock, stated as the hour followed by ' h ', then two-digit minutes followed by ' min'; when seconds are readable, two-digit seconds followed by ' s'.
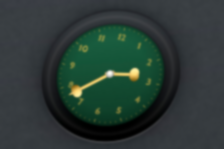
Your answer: 2 h 38 min
